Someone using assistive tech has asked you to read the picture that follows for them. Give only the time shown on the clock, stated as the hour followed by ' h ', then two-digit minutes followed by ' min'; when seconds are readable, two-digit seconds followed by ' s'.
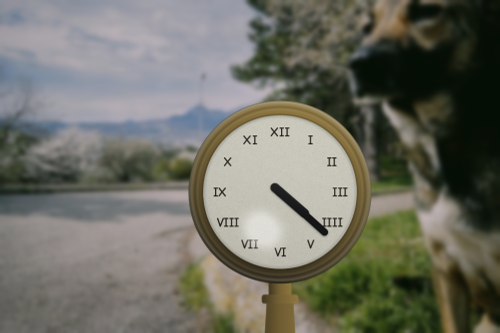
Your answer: 4 h 22 min
